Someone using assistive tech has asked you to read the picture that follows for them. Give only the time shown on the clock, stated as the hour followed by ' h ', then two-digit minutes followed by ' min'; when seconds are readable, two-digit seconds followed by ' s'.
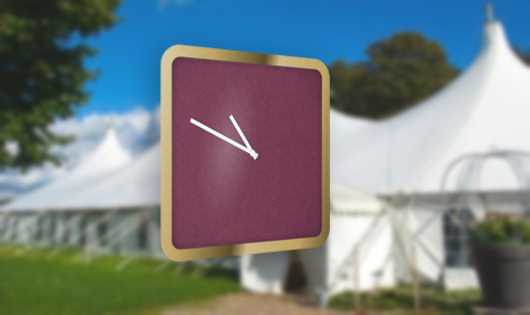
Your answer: 10 h 49 min
